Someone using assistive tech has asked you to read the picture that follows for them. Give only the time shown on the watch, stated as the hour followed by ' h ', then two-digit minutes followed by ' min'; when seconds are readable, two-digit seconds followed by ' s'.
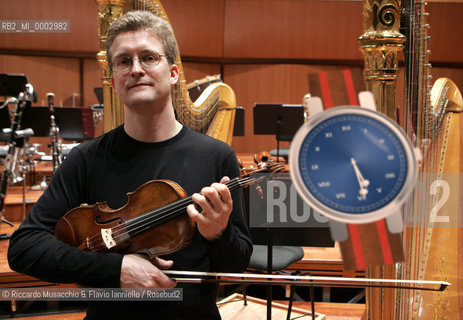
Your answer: 5 h 29 min
